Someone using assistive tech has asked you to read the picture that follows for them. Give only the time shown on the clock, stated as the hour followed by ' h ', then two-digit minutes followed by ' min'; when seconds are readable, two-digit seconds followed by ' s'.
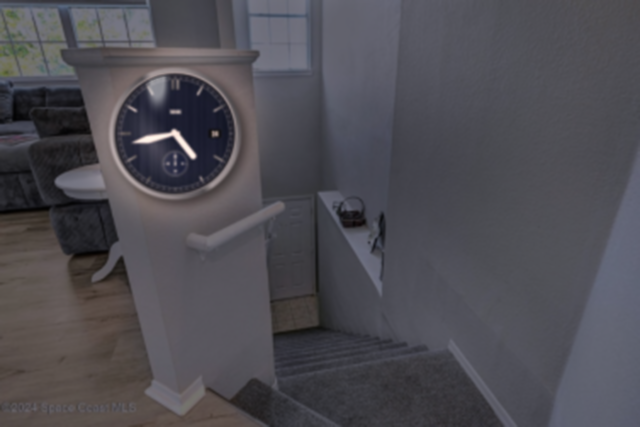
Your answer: 4 h 43 min
